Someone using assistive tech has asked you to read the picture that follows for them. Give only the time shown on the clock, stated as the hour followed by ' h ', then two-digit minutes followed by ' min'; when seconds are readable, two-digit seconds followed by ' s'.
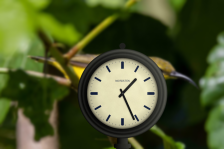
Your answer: 1 h 26 min
